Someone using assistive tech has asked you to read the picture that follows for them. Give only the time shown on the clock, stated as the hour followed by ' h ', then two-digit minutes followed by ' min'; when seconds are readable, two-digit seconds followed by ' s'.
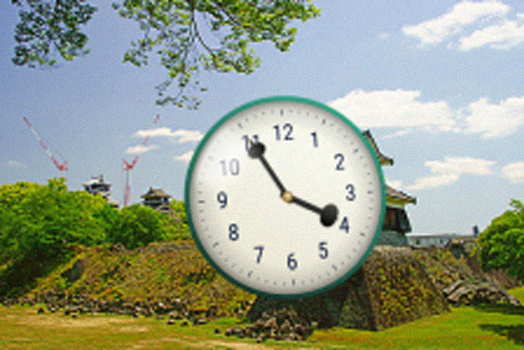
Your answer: 3 h 55 min
